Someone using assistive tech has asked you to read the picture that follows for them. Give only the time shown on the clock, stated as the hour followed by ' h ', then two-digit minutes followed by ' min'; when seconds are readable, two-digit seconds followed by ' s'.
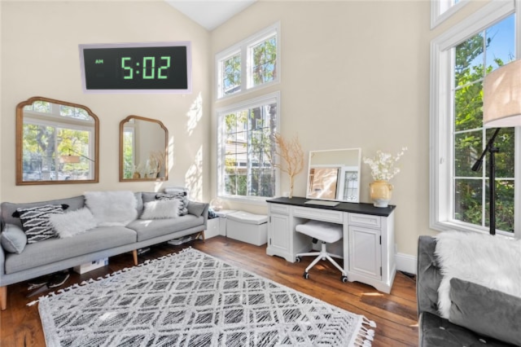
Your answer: 5 h 02 min
